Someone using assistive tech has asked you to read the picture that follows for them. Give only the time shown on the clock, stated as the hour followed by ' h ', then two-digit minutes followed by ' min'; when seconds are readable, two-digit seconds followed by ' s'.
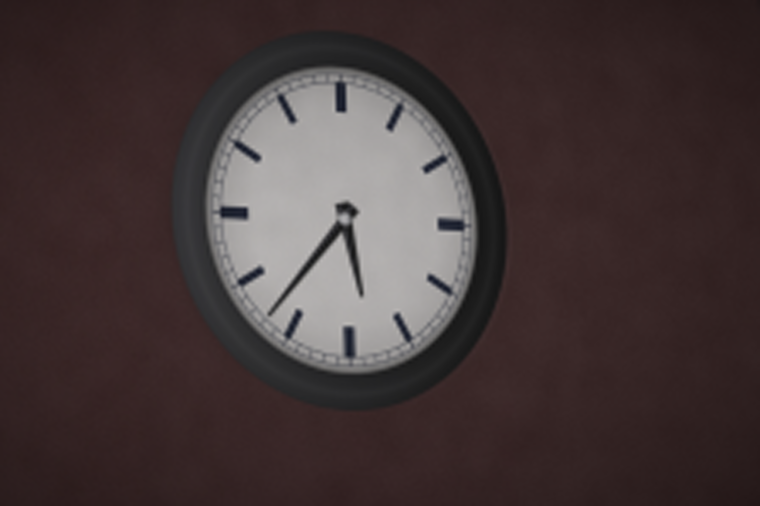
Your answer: 5 h 37 min
